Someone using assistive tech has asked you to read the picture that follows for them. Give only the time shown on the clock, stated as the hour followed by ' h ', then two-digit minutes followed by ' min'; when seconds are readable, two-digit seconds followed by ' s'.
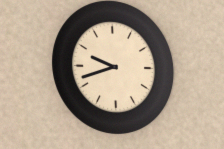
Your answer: 9 h 42 min
